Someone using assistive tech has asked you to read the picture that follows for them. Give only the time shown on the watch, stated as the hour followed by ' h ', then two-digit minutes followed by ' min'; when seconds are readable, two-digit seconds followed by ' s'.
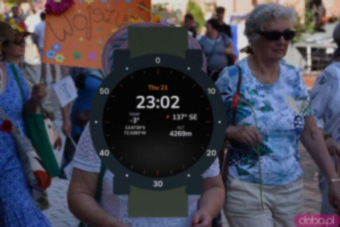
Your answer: 23 h 02 min
